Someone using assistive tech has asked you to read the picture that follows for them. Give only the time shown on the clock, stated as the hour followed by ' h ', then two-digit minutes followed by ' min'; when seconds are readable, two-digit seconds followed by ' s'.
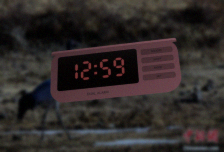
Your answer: 12 h 59 min
